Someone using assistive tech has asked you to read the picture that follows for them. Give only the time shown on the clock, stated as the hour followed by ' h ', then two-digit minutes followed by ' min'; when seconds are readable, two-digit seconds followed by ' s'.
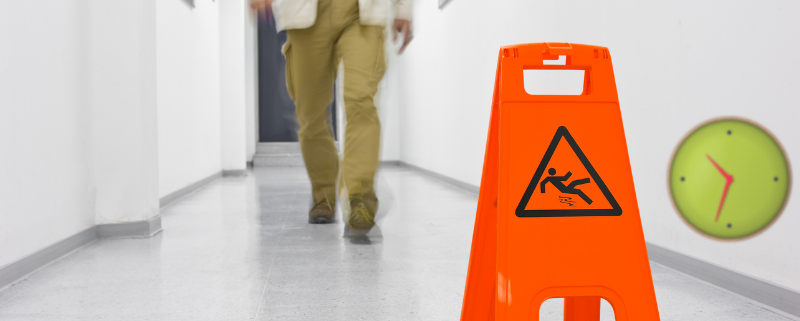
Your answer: 10 h 33 min
